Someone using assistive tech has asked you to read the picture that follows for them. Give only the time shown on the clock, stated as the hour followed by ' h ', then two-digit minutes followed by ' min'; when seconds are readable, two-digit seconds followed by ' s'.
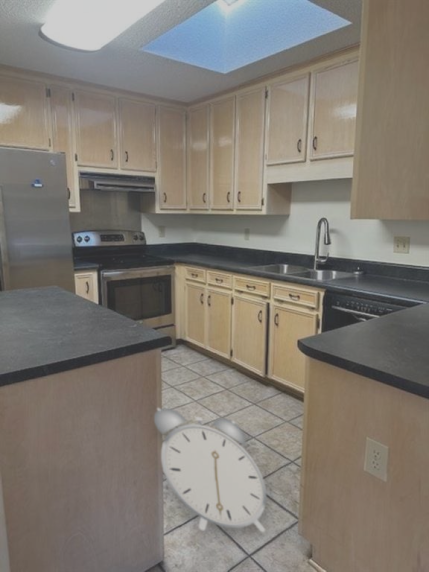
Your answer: 12 h 32 min
